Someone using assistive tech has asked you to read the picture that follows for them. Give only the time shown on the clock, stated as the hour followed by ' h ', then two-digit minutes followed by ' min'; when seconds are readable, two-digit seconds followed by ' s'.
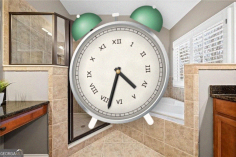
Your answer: 4 h 33 min
